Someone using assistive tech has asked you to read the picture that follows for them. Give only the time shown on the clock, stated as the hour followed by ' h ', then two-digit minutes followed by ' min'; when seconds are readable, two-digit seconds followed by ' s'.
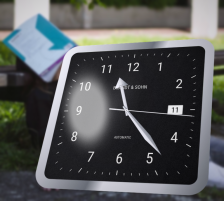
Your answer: 11 h 23 min 16 s
